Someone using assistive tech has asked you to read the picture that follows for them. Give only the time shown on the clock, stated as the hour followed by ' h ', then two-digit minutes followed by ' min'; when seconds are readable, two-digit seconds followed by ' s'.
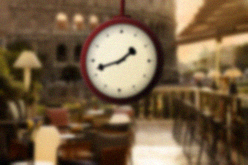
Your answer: 1 h 42 min
